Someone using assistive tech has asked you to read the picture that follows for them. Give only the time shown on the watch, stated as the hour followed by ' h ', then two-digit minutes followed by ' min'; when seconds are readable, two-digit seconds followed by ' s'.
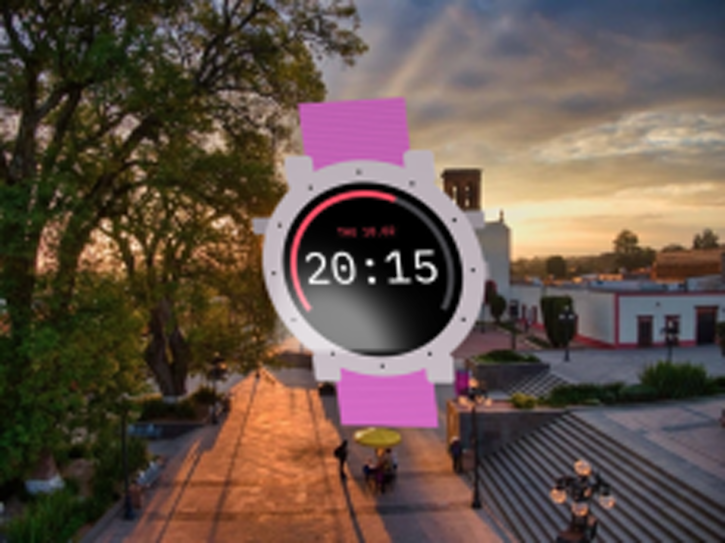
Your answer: 20 h 15 min
